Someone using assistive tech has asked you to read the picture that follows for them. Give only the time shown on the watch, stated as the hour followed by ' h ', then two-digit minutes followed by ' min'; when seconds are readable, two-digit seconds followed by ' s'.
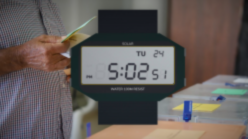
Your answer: 5 h 02 min 51 s
